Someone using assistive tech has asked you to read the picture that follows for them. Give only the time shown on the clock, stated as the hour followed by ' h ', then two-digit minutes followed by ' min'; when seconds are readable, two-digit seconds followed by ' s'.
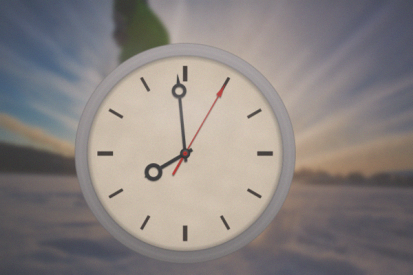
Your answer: 7 h 59 min 05 s
